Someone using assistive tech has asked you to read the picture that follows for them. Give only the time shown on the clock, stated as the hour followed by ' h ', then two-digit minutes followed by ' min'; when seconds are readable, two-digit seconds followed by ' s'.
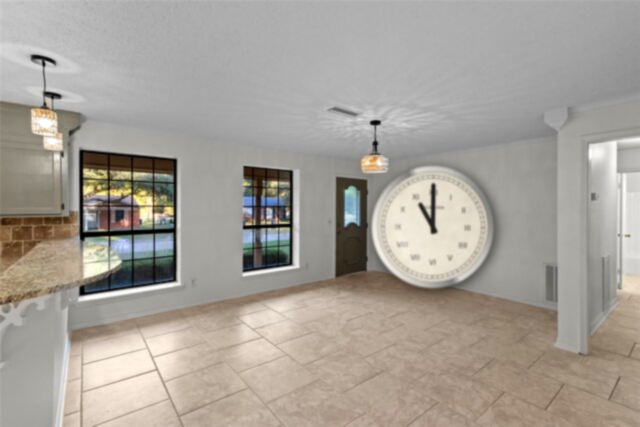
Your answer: 11 h 00 min
